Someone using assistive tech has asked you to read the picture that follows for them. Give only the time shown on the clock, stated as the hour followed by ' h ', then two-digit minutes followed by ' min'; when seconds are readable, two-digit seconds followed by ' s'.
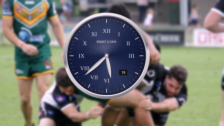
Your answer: 5 h 38 min
